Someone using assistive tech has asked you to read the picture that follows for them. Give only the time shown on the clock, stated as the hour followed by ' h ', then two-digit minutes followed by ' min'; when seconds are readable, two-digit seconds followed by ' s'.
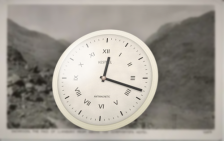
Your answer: 12 h 18 min
